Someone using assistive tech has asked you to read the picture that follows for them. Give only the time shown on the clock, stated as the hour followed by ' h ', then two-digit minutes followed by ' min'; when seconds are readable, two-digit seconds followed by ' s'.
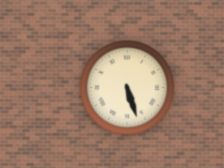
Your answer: 5 h 27 min
